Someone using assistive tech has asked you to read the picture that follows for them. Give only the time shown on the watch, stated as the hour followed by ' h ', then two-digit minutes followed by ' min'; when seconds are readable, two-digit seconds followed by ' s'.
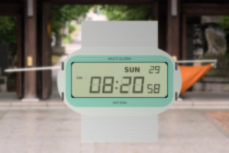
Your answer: 8 h 20 min
